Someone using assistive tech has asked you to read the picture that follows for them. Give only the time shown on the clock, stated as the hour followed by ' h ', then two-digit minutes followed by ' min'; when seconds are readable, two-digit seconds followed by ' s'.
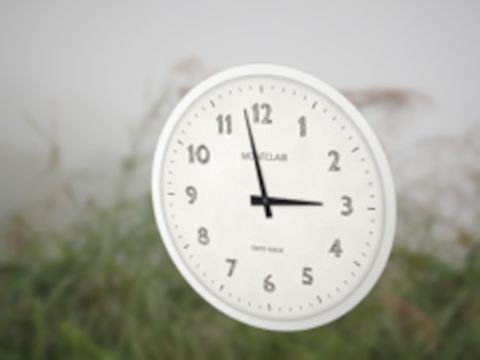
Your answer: 2 h 58 min
